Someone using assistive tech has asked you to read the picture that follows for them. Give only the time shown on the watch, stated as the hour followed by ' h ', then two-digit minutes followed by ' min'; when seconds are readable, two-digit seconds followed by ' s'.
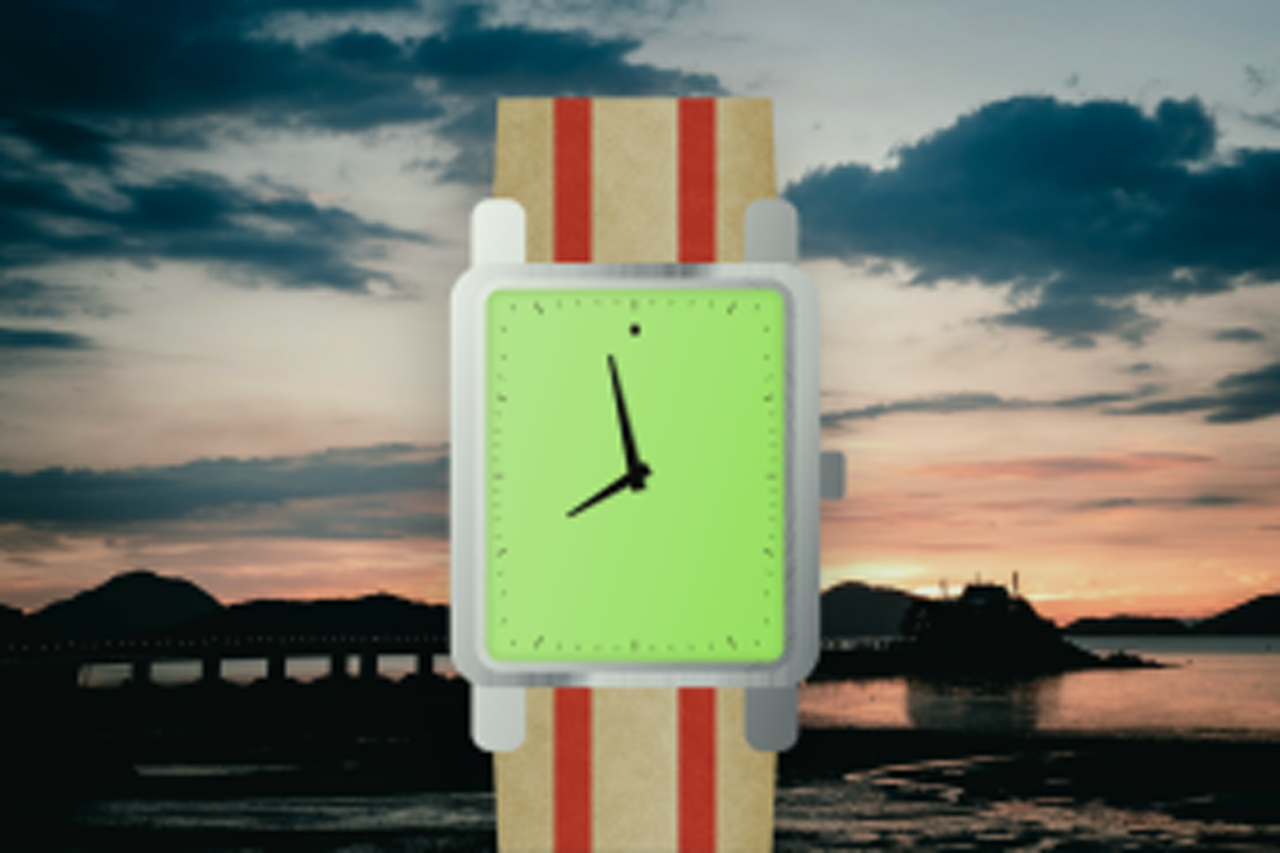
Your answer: 7 h 58 min
